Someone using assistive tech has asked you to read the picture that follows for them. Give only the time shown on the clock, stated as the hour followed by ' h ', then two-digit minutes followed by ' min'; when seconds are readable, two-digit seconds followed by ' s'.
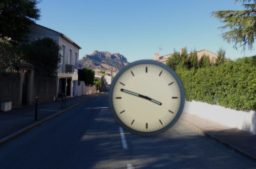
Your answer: 3 h 48 min
